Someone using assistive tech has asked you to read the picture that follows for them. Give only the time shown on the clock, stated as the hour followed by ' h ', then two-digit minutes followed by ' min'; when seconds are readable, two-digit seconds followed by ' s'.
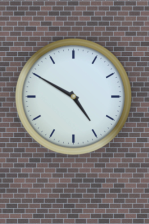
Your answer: 4 h 50 min
